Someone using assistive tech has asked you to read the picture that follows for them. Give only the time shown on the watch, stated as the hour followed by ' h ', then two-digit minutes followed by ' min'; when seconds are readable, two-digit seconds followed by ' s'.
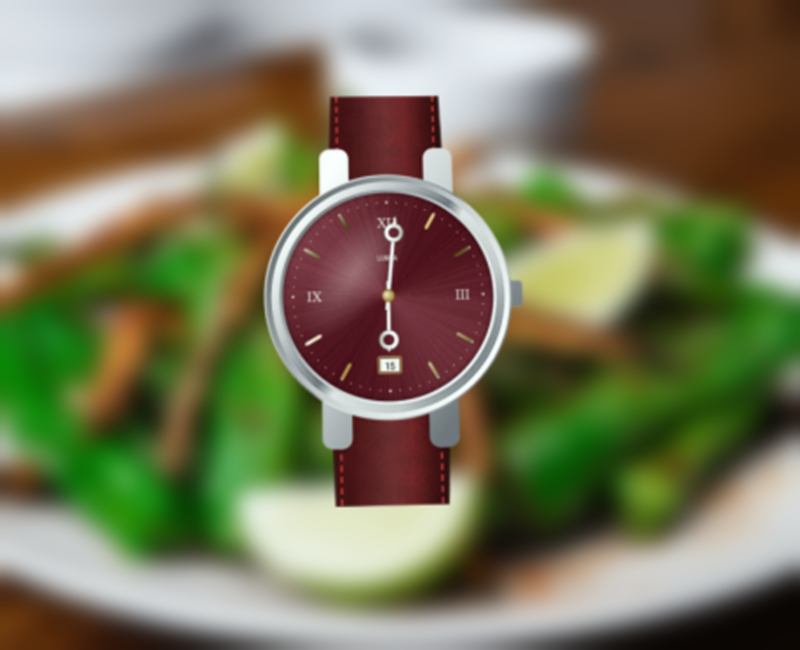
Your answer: 6 h 01 min
